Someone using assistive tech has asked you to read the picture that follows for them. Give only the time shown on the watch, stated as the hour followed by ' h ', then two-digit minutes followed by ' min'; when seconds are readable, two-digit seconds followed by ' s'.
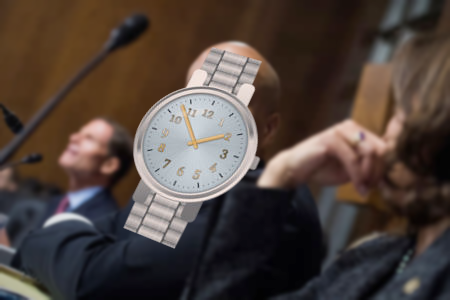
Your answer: 1 h 53 min
